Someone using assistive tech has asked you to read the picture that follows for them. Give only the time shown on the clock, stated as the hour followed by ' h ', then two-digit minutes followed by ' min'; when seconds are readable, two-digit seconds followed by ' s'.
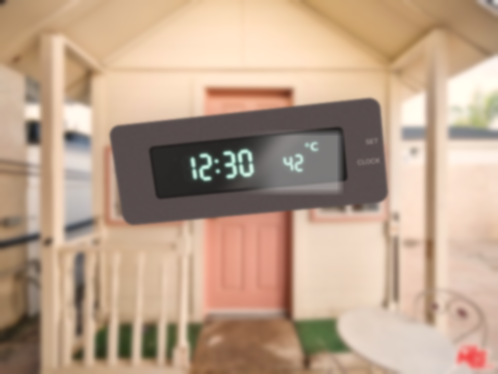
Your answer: 12 h 30 min
